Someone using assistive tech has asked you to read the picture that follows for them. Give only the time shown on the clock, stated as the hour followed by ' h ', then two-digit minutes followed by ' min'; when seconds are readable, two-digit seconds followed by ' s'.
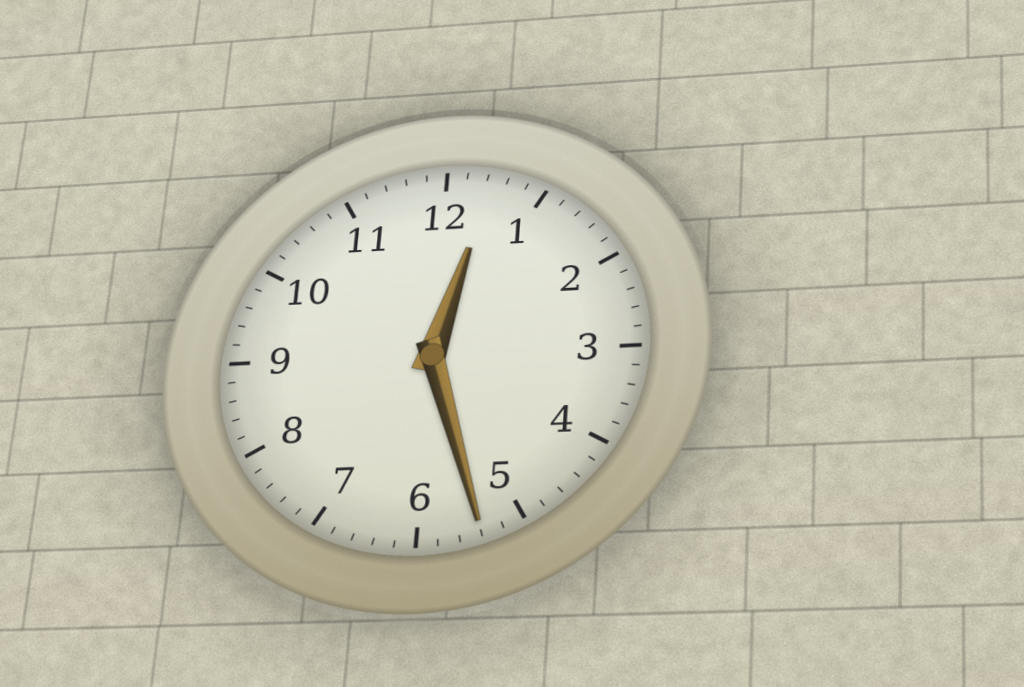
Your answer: 12 h 27 min
